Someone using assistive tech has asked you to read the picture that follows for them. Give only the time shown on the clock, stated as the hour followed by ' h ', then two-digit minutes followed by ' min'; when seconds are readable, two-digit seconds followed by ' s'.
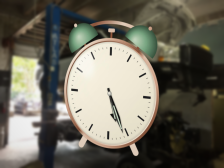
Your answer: 5 h 26 min
